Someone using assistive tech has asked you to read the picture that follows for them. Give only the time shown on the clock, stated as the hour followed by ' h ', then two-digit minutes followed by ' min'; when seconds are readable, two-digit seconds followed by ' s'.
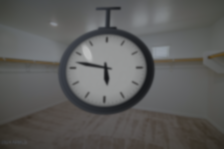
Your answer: 5 h 47 min
